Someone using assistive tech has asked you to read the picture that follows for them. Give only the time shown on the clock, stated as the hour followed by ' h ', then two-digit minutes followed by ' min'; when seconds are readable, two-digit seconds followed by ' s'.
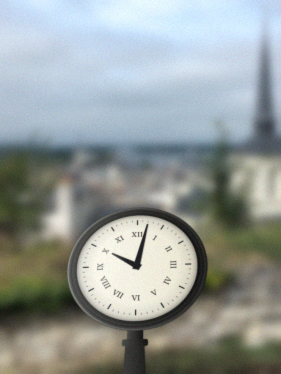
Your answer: 10 h 02 min
